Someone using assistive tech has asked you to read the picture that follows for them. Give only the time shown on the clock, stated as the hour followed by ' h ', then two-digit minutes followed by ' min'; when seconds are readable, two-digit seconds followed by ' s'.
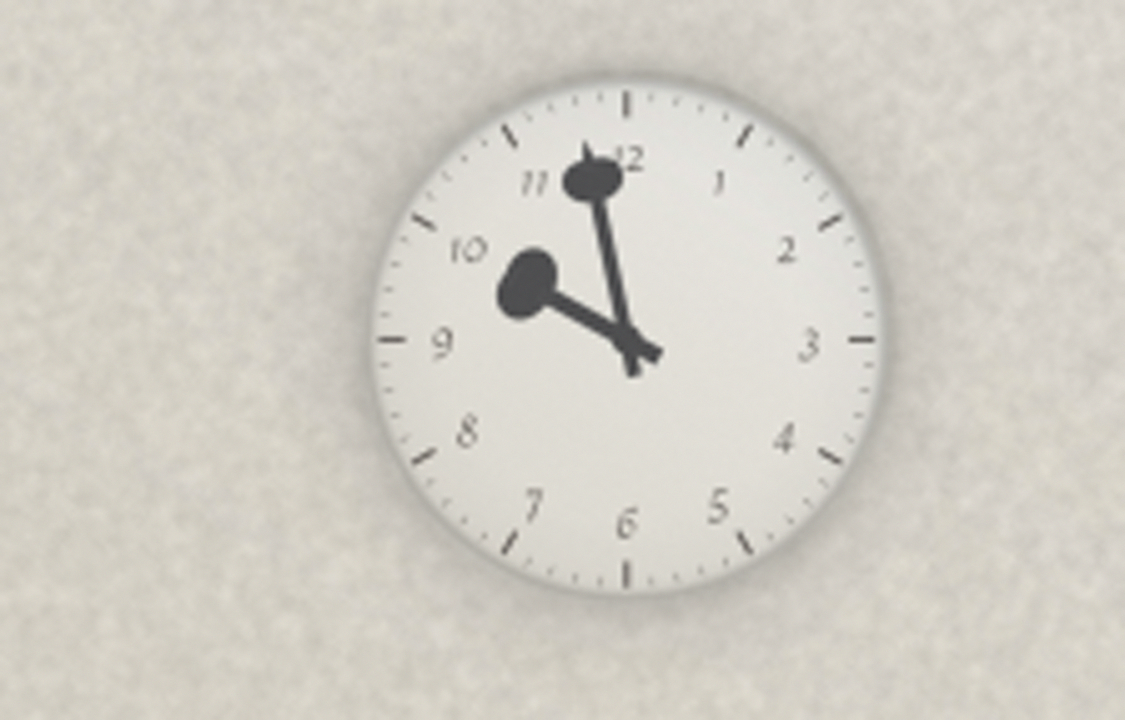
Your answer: 9 h 58 min
